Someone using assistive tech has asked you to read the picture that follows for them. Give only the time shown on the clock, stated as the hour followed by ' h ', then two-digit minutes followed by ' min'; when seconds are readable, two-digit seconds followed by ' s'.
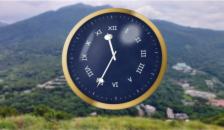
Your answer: 11 h 35 min
